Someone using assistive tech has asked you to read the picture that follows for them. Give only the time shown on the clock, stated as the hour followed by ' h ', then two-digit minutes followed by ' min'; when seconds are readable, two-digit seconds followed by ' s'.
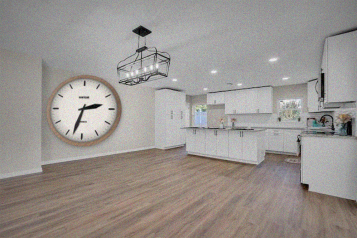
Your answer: 2 h 33 min
